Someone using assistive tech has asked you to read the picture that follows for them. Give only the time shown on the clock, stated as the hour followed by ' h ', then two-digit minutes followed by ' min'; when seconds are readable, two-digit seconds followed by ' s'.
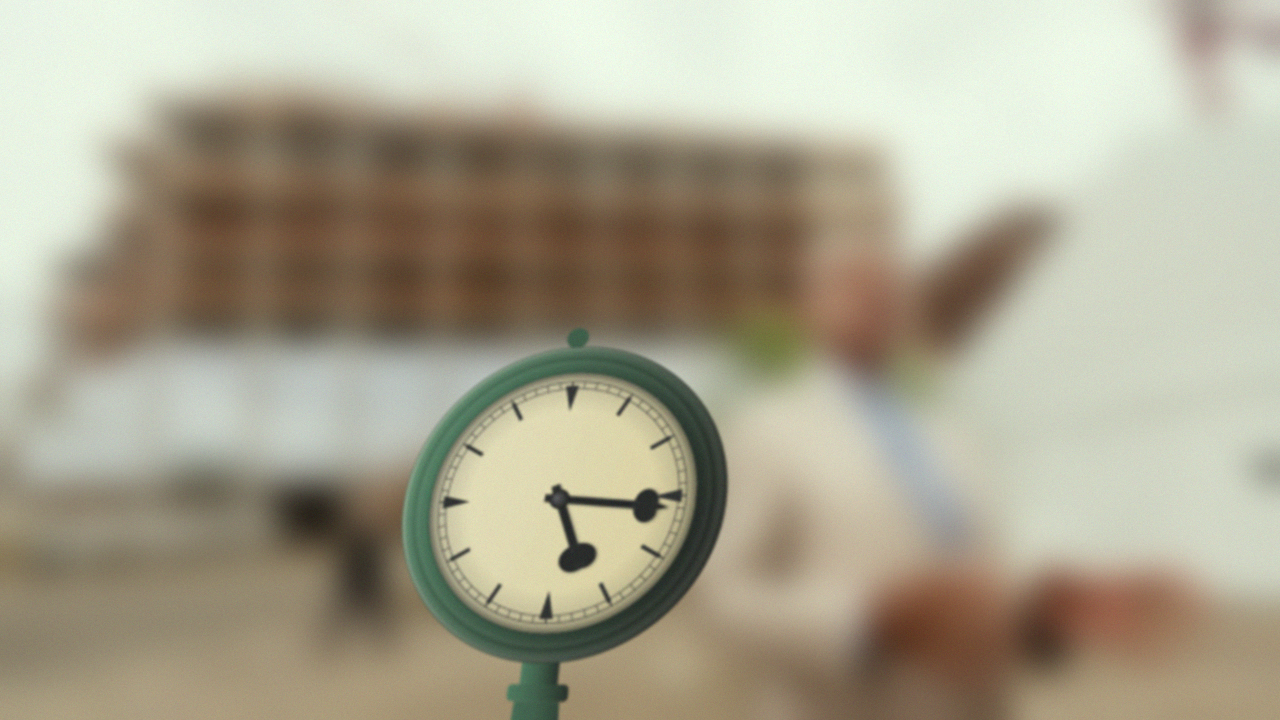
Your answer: 5 h 16 min
